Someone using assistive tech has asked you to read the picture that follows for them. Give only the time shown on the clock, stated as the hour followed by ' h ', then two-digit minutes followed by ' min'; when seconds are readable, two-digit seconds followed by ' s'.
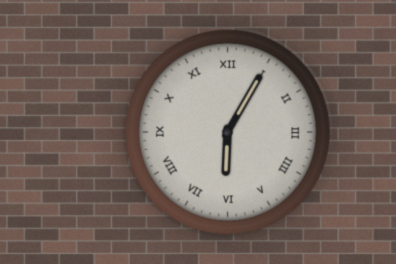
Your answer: 6 h 05 min
